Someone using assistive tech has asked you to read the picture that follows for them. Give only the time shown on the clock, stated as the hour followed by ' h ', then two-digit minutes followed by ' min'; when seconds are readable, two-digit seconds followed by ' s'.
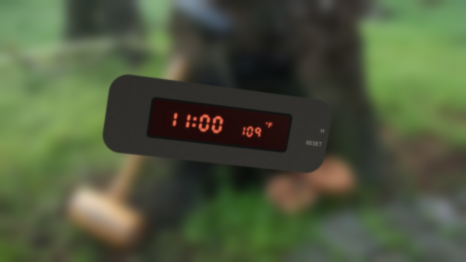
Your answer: 11 h 00 min
